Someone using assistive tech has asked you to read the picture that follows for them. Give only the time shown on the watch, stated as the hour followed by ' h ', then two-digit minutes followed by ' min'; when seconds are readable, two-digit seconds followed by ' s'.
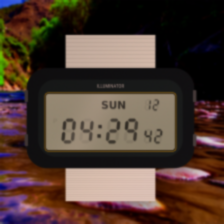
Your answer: 4 h 29 min 42 s
